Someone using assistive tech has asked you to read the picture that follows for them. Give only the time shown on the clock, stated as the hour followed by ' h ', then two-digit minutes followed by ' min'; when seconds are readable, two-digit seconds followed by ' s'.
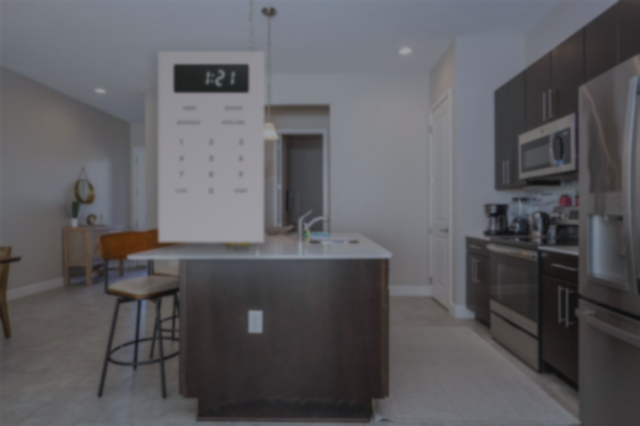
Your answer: 1 h 21 min
